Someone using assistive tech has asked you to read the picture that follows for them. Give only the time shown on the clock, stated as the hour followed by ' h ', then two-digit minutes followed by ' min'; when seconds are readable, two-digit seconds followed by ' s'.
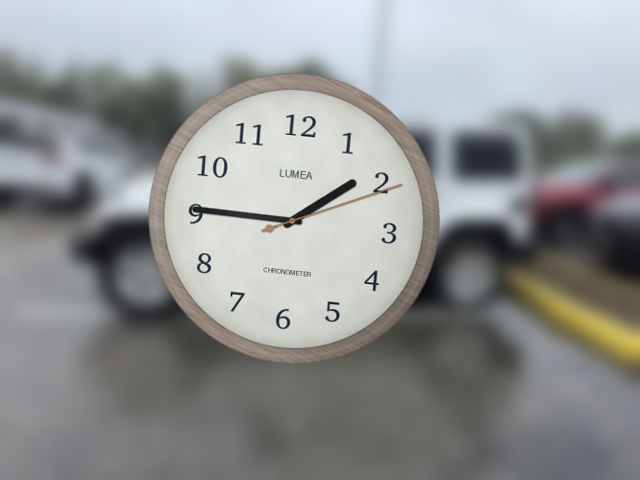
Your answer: 1 h 45 min 11 s
